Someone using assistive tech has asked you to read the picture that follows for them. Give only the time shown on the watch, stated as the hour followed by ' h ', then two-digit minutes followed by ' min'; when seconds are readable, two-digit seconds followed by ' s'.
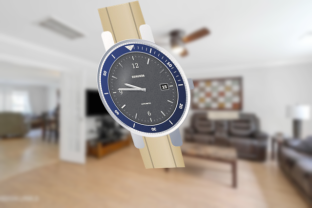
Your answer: 9 h 46 min
